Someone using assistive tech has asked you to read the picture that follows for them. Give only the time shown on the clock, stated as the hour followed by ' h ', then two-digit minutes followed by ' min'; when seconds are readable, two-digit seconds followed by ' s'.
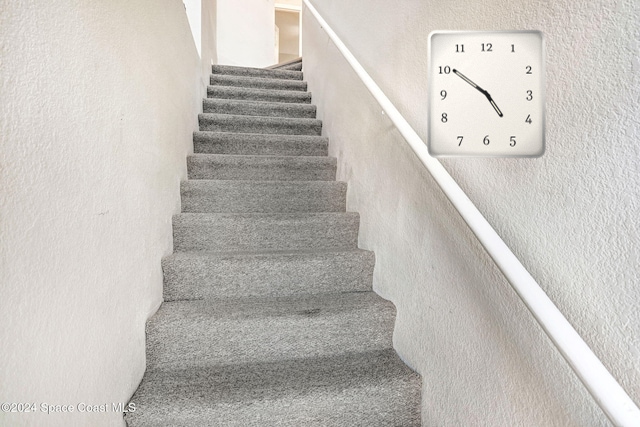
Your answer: 4 h 51 min
